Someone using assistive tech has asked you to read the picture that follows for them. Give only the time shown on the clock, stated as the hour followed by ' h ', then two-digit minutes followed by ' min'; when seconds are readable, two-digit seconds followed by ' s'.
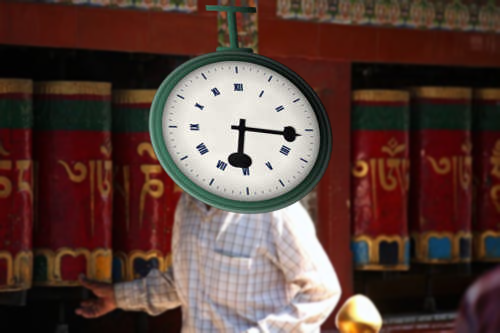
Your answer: 6 h 16 min
